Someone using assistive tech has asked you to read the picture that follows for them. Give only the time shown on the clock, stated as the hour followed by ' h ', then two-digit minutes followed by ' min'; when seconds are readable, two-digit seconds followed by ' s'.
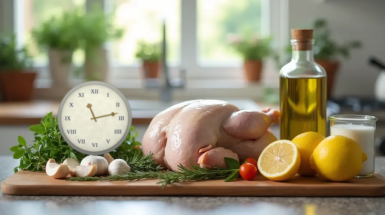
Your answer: 11 h 13 min
